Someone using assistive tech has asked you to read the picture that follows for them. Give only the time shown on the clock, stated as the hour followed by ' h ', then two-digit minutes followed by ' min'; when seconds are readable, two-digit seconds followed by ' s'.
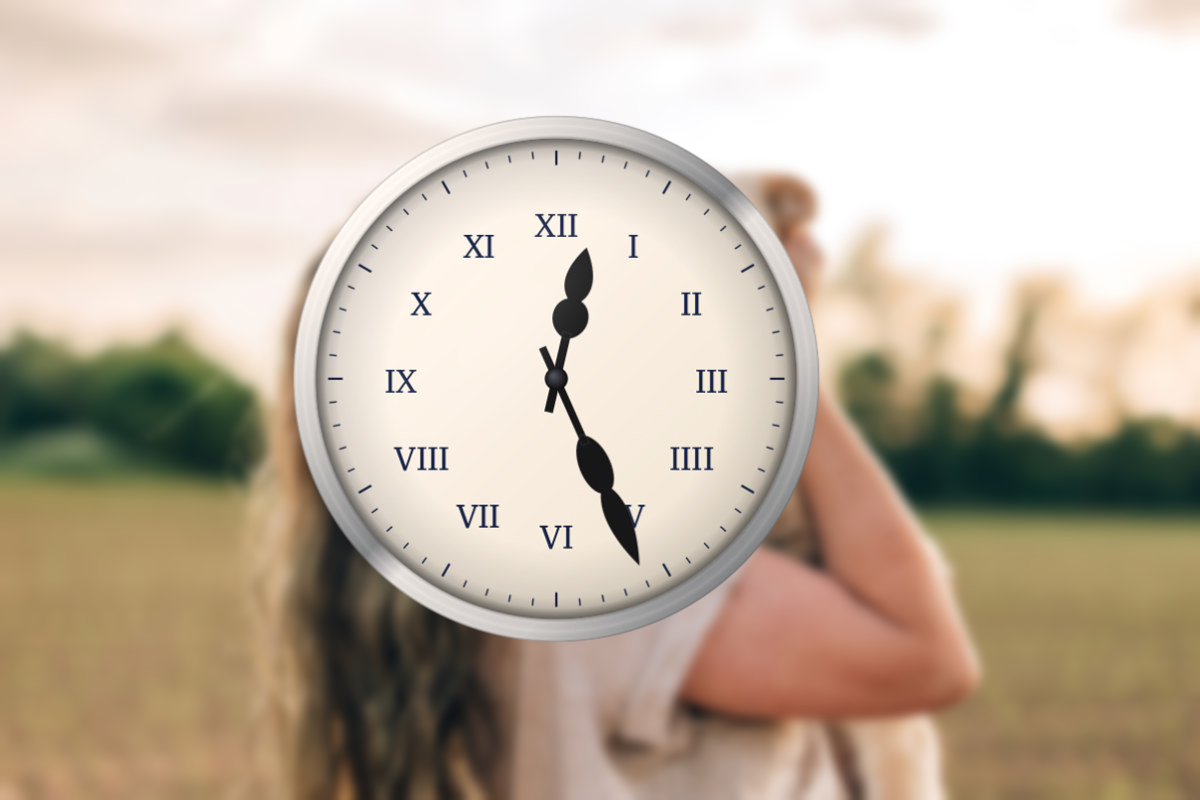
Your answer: 12 h 26 min
